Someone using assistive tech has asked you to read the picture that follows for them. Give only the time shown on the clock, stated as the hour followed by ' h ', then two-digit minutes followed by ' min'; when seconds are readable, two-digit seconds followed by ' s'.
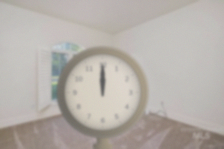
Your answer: 12 h 00 min
